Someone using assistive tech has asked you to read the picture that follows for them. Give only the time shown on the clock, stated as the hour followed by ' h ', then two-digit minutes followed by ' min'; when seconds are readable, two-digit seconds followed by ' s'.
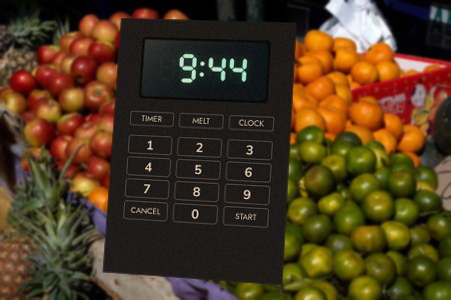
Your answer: 9 h 44 min
